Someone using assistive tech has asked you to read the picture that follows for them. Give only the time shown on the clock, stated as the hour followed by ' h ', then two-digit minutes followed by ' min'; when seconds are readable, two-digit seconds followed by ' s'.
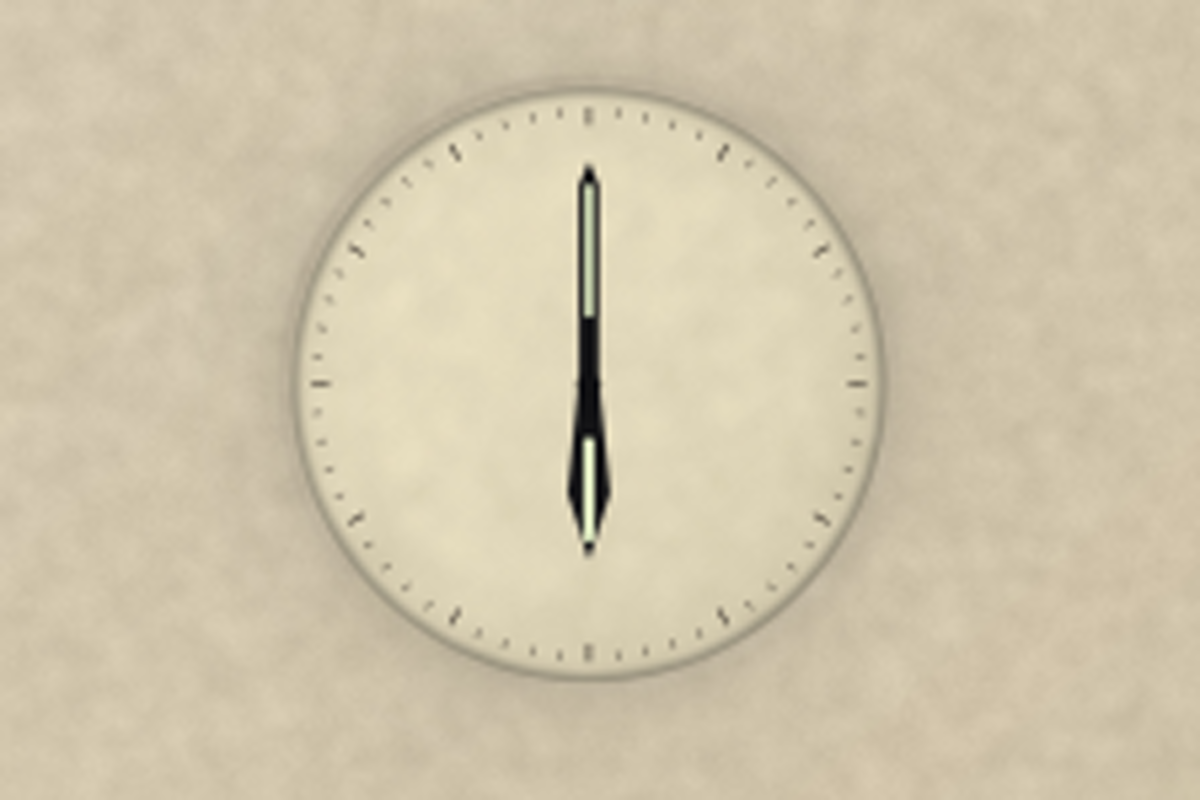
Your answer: 6 h 00 min
